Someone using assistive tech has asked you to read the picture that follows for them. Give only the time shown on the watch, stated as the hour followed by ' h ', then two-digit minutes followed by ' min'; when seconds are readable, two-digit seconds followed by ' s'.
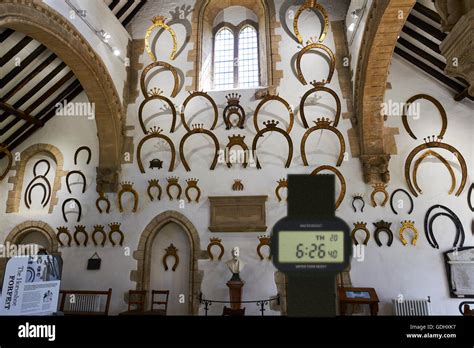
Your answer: 6 h 26 min
